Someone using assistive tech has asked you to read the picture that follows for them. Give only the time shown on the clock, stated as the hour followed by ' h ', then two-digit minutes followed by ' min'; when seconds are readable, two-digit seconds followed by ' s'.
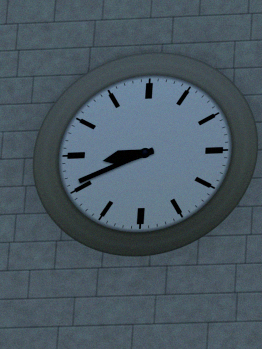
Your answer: 8 h 41 min
